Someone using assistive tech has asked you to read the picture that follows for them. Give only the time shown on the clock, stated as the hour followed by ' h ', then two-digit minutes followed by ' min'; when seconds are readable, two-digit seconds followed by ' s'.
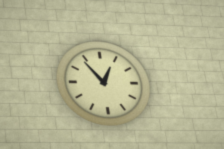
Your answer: 12 h 54 min
